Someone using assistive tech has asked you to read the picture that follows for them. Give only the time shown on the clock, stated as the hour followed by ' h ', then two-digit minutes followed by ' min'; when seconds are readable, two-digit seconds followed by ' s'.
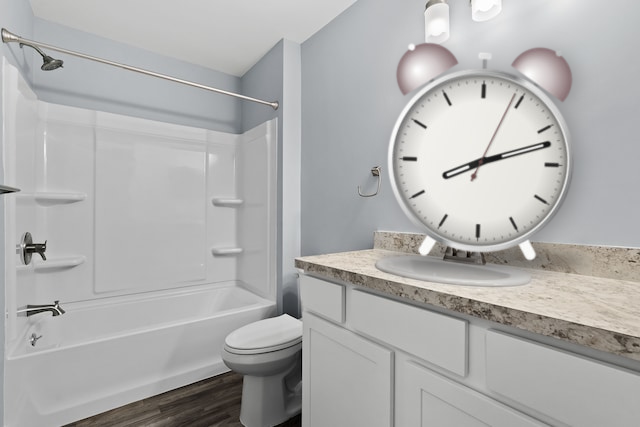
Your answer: 8 h 12 min 04 s
